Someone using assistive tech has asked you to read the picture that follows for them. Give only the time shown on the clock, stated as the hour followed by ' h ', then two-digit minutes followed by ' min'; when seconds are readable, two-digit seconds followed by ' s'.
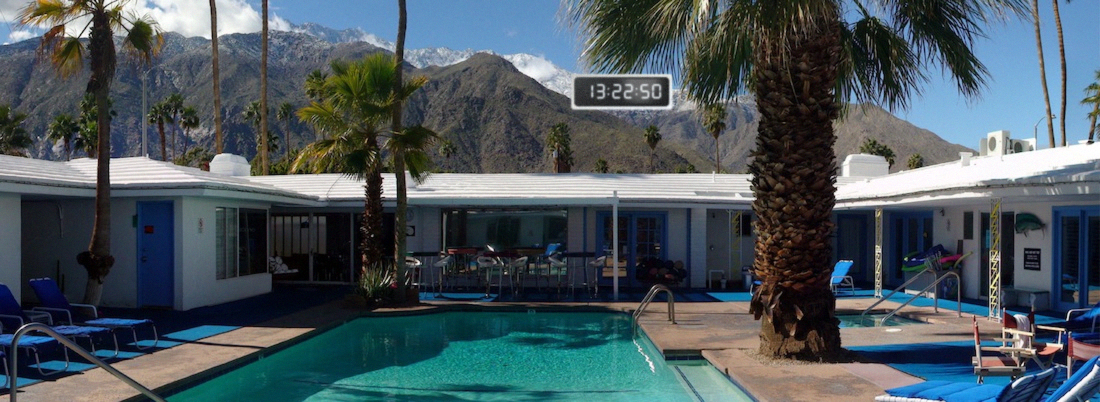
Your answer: 13 h 22 min 50 s
